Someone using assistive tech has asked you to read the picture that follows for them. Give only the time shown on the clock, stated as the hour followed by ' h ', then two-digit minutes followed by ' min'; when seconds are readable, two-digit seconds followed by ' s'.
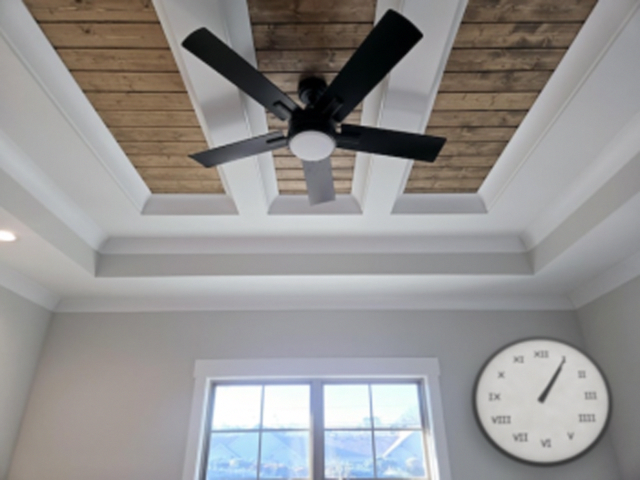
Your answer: 1 h 05 min
